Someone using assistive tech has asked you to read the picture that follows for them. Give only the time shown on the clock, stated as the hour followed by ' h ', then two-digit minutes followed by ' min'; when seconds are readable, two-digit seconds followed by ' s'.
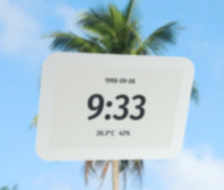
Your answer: 9 h 33 min
